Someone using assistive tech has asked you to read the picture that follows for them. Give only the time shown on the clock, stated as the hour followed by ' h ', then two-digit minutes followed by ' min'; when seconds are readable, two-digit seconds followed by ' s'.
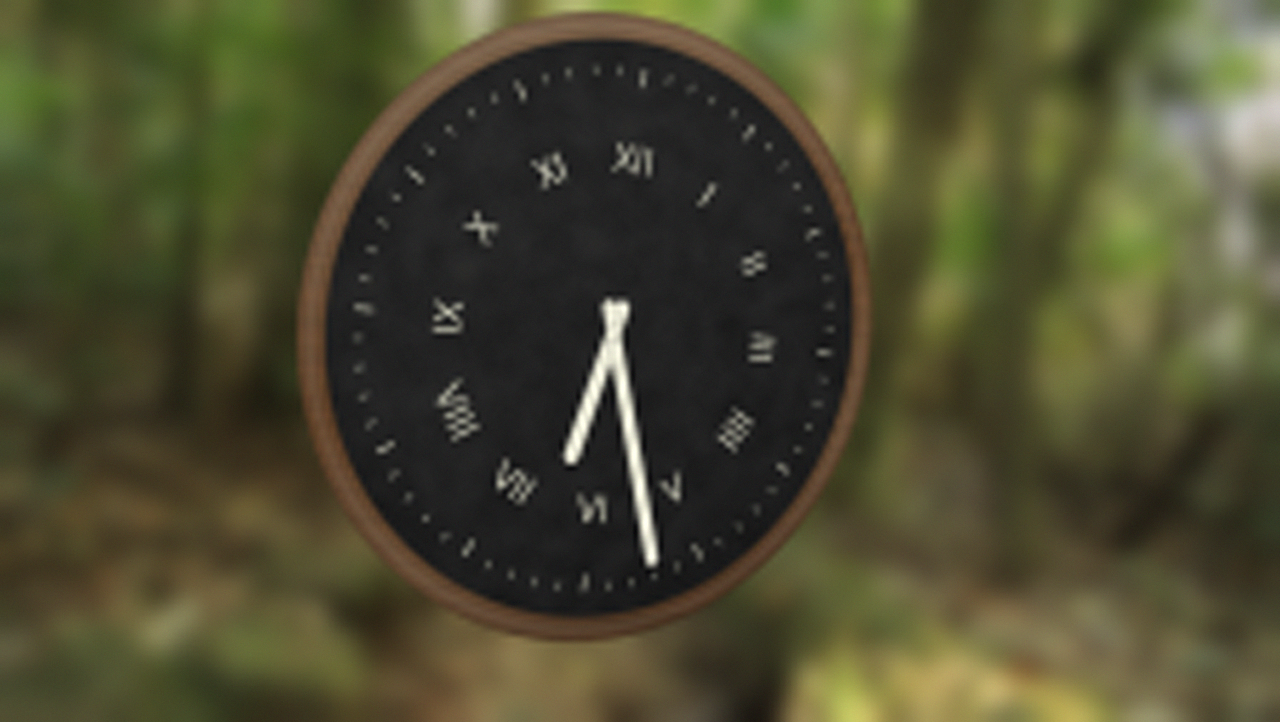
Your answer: 6 h 27 min
